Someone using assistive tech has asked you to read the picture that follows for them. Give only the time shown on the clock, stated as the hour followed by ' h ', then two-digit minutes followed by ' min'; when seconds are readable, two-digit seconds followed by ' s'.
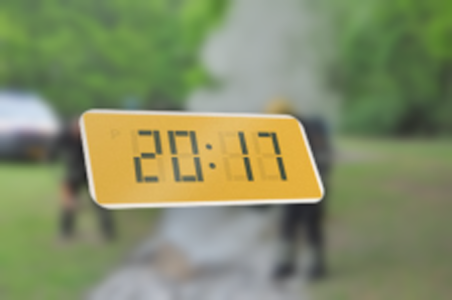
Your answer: 20 h 17 min
